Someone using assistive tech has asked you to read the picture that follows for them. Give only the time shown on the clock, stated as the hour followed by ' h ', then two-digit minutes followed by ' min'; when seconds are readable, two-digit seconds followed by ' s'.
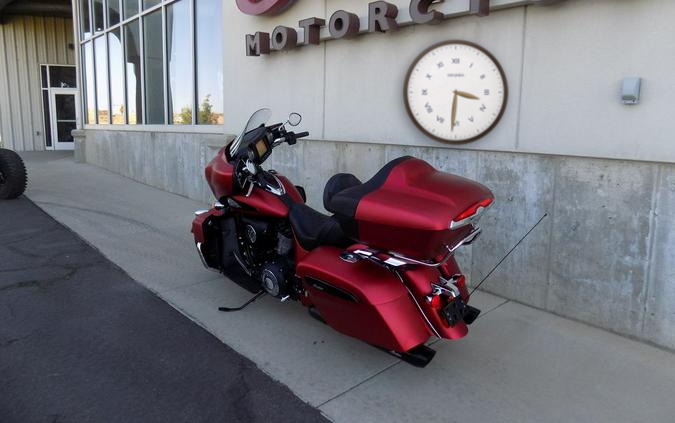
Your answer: 3 h 31 min
